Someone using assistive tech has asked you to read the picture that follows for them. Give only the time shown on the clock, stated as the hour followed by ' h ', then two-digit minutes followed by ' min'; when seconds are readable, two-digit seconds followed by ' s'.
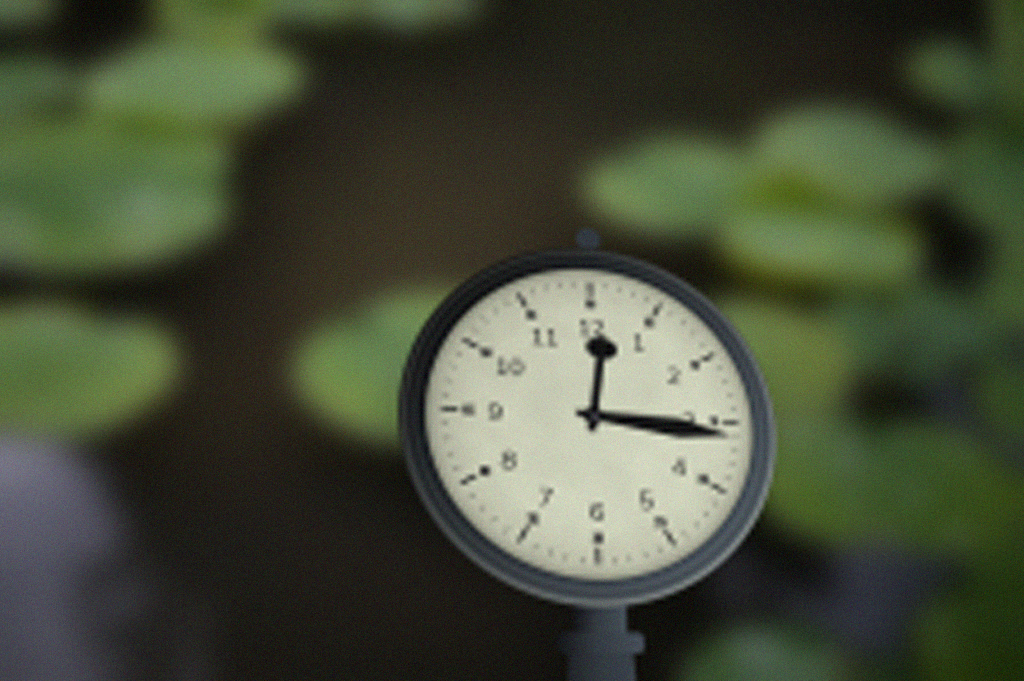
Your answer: 12 h 16 min
